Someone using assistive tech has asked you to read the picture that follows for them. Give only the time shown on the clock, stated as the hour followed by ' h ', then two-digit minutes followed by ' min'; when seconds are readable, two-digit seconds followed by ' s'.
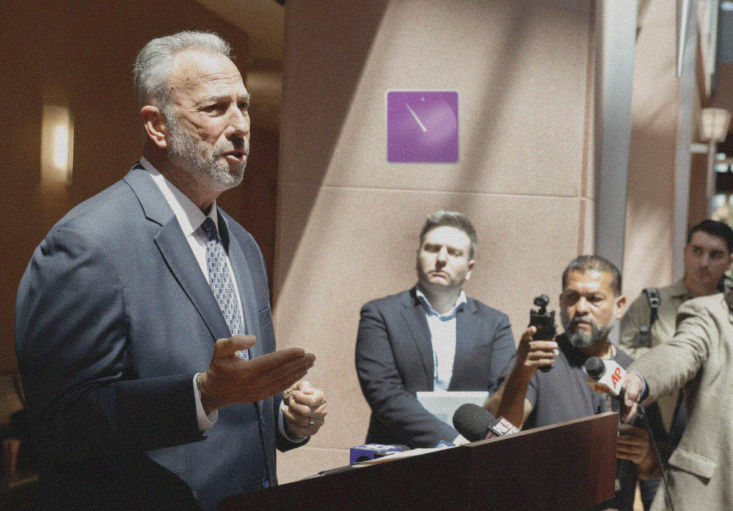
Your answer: 10 h 54 min
